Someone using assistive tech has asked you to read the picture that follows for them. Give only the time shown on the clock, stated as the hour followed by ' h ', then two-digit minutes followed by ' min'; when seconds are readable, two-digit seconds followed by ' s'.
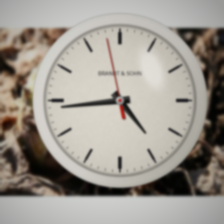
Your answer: 4 h 43 min 58 s
